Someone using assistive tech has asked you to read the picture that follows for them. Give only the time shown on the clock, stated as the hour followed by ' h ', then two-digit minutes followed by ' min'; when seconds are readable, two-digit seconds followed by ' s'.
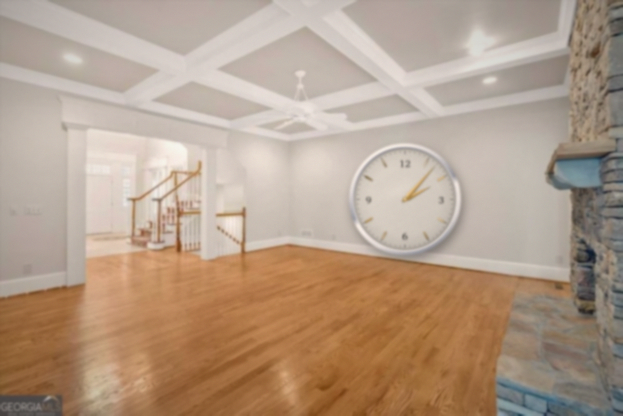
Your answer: 2 h 07 min
